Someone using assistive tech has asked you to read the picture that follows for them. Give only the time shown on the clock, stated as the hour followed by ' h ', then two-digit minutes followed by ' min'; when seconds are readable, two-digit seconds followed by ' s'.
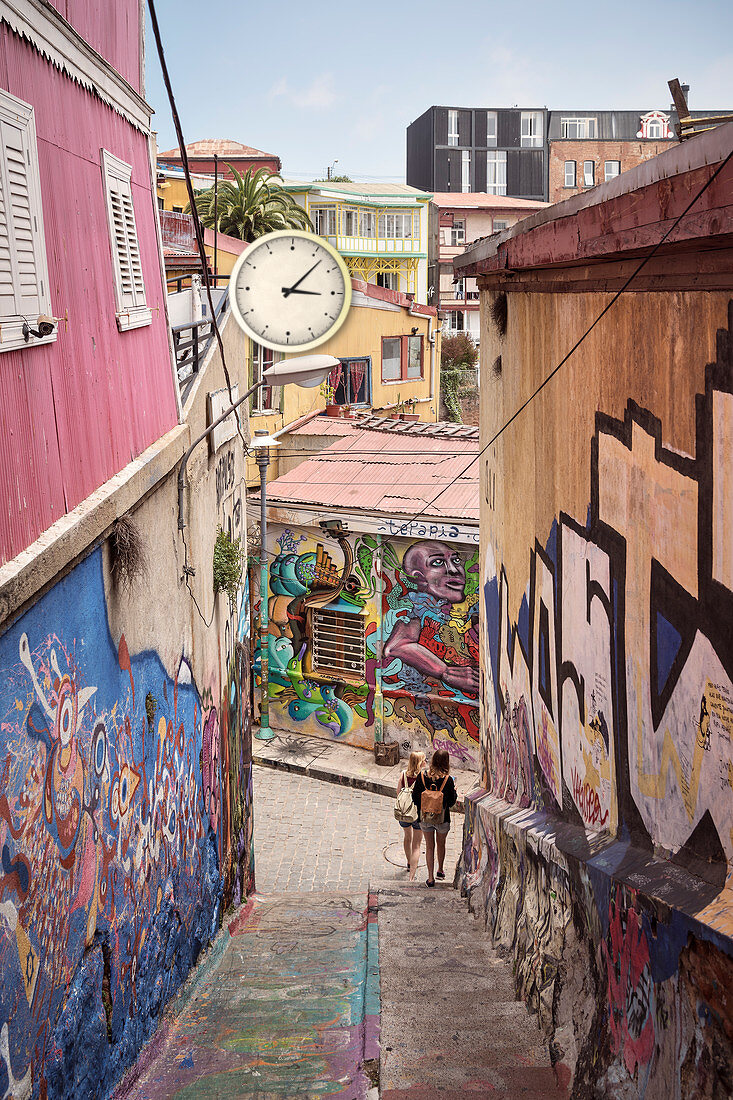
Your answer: 3 h 07 min
